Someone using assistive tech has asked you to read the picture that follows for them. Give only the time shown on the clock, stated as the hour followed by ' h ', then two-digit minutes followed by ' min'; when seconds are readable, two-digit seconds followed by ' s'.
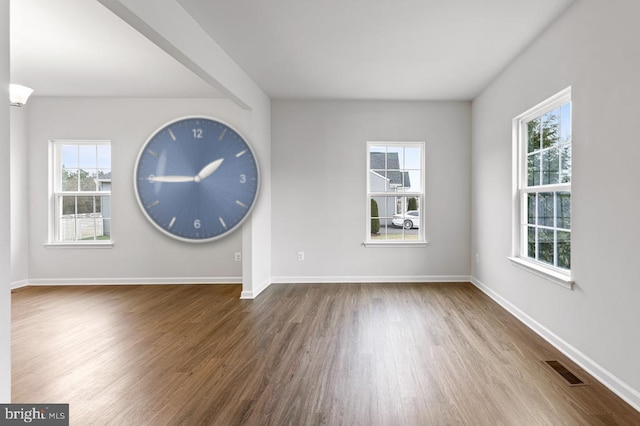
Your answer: 1 h 45 min
